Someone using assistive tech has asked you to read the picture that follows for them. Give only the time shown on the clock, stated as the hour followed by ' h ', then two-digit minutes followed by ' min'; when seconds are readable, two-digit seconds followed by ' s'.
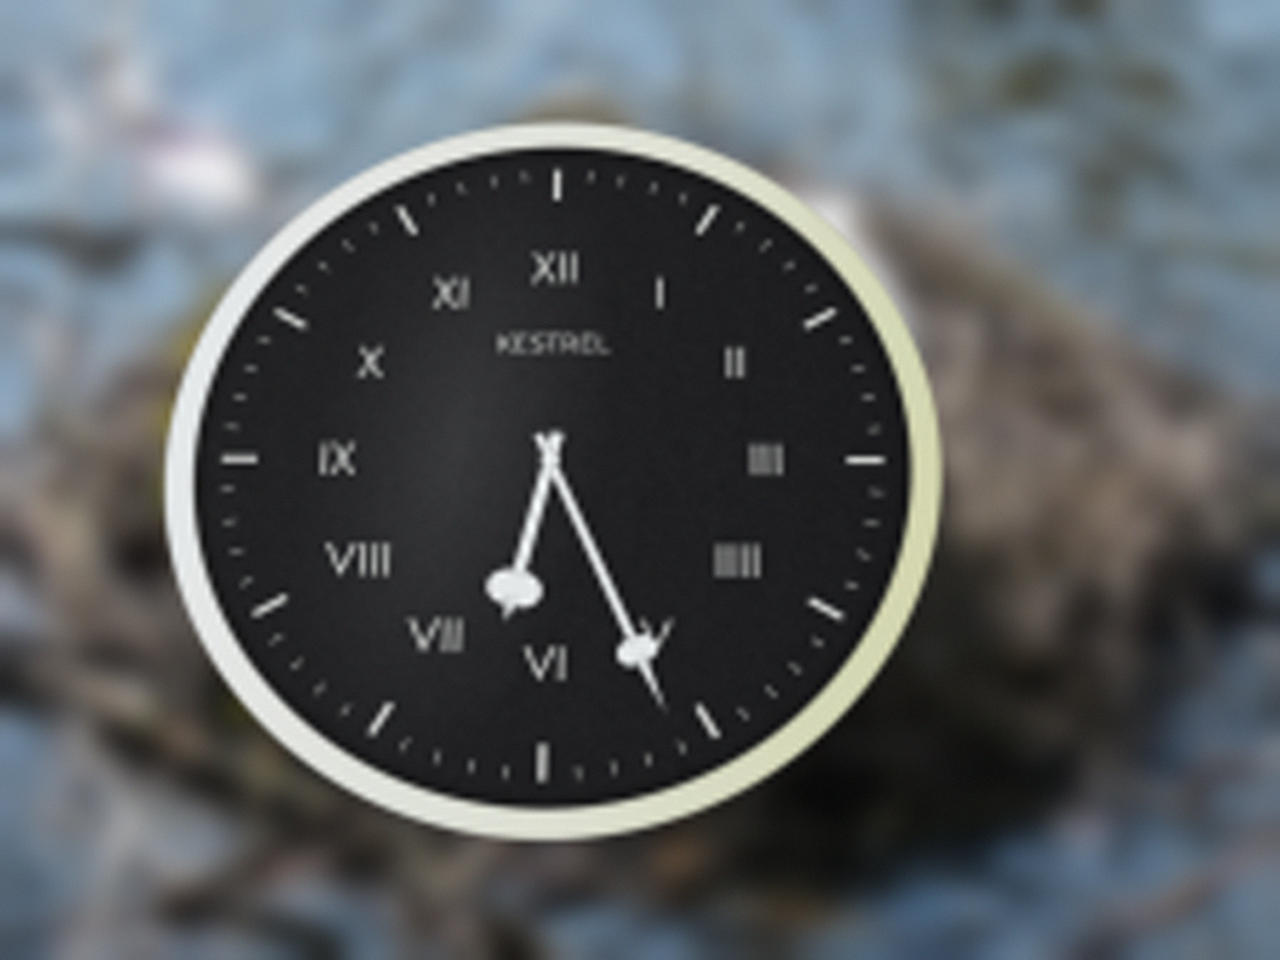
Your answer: 6 h 26 min
